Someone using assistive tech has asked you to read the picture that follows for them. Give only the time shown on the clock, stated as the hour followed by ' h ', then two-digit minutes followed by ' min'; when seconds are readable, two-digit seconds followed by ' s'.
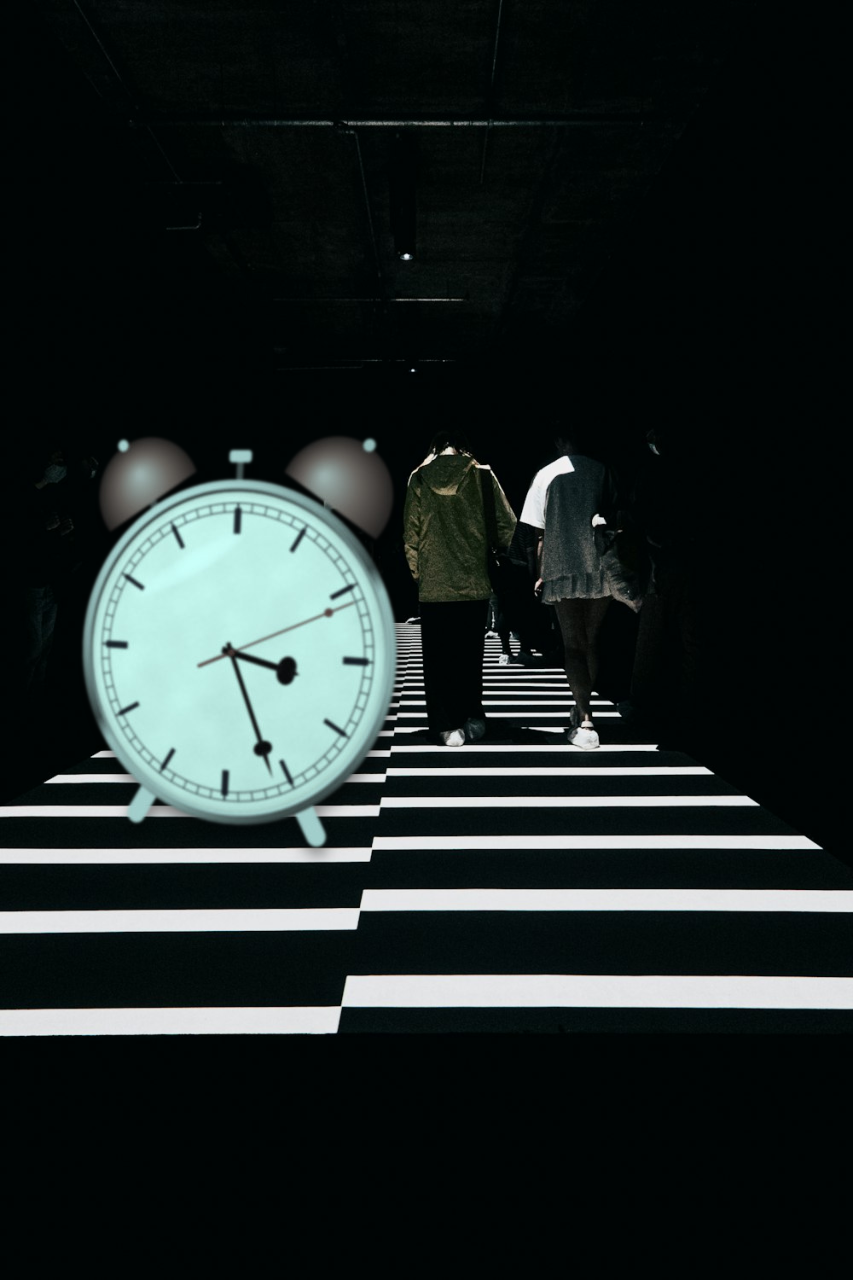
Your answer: 3 h 26 min 11 s
